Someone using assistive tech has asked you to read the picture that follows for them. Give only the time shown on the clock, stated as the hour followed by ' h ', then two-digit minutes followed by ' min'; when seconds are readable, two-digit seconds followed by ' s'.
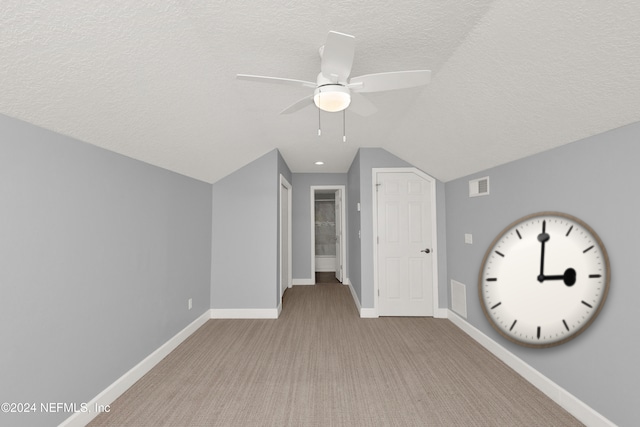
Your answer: 3 h 00 min
